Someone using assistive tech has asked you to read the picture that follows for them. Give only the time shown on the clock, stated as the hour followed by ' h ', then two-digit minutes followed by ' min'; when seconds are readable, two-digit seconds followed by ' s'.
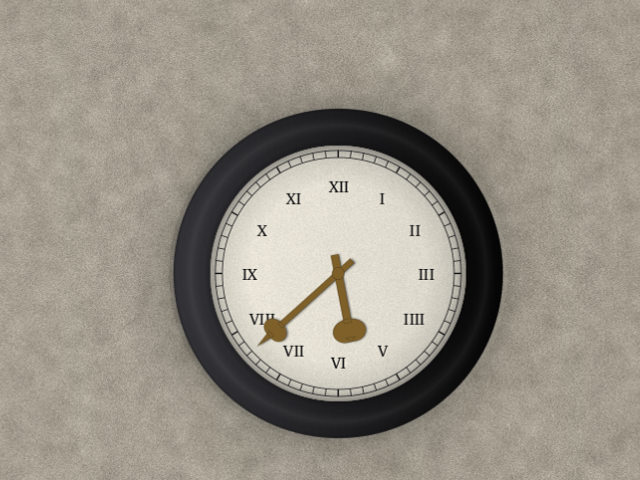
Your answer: 5 h 38 min
